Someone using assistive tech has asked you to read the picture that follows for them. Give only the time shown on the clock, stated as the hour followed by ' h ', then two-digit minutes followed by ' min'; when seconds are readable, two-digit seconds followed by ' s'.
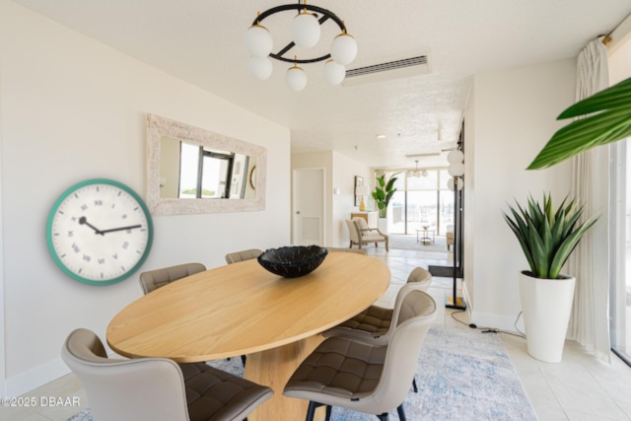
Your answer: 10 h 14 min
